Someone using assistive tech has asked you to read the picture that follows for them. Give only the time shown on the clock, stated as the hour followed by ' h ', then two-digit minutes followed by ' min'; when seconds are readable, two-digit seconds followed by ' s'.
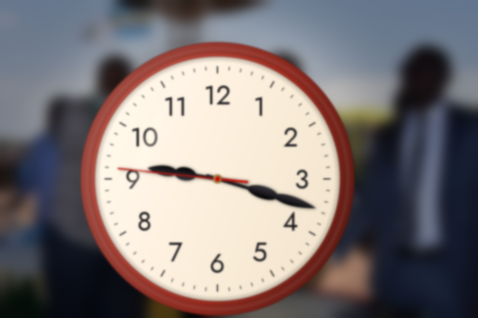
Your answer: 9 h 17 min 46 s
